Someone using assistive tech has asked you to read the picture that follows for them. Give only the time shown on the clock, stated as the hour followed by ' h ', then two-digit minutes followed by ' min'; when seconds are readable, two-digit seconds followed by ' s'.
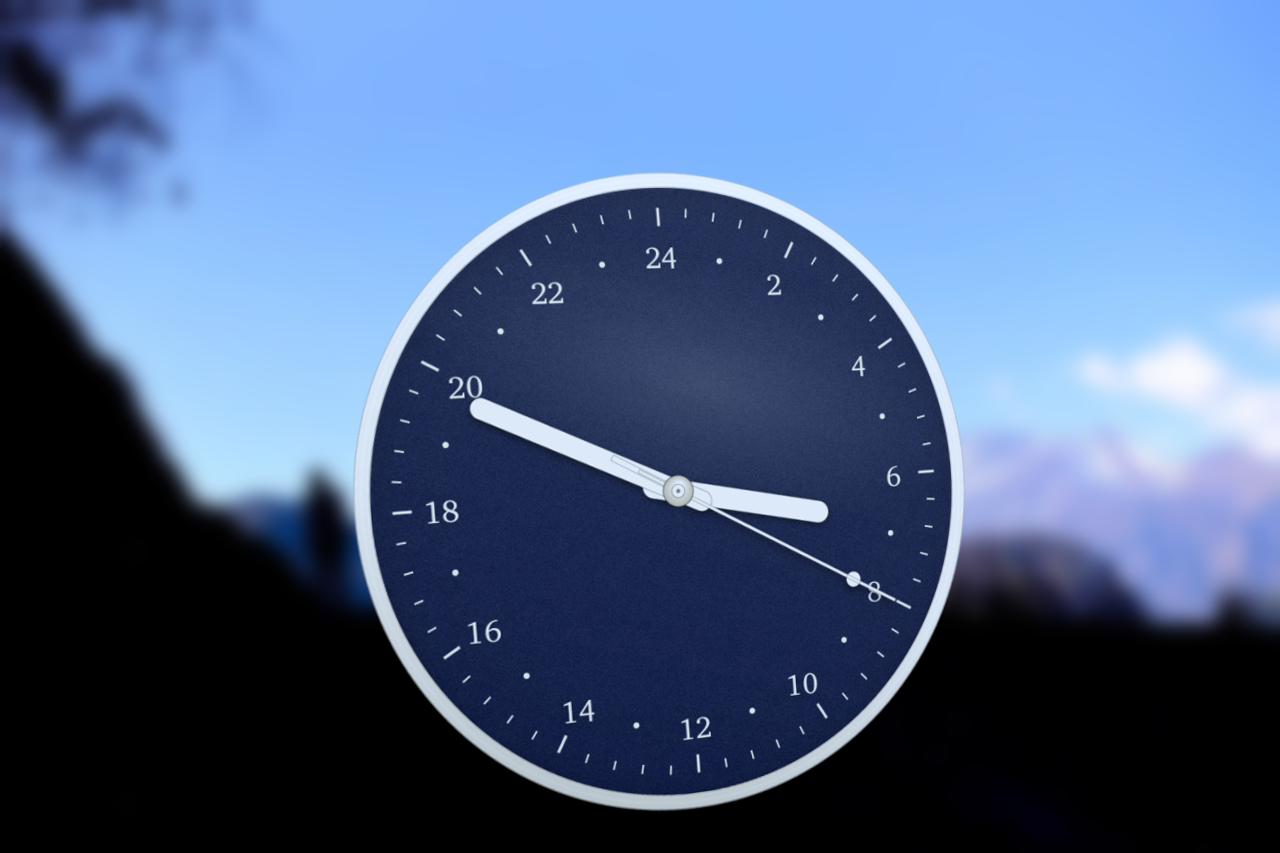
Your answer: 6 h 49 min 20 s
